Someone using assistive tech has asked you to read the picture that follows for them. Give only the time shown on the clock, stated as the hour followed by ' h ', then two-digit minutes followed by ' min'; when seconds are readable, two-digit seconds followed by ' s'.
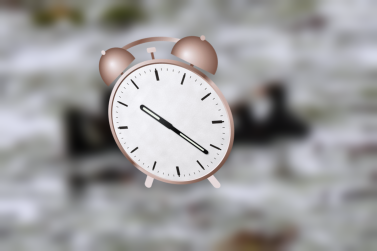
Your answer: 10 h 22 min
